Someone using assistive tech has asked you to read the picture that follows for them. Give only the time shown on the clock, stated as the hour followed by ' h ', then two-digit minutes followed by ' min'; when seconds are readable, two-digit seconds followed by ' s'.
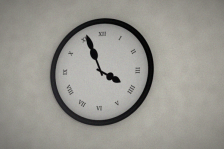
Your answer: 3 h 56 min
